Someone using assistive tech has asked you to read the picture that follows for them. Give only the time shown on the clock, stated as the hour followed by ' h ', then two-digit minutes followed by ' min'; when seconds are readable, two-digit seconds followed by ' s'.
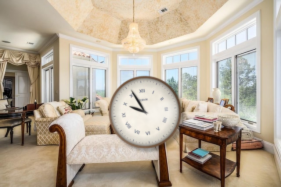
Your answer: 9 h 56 min
